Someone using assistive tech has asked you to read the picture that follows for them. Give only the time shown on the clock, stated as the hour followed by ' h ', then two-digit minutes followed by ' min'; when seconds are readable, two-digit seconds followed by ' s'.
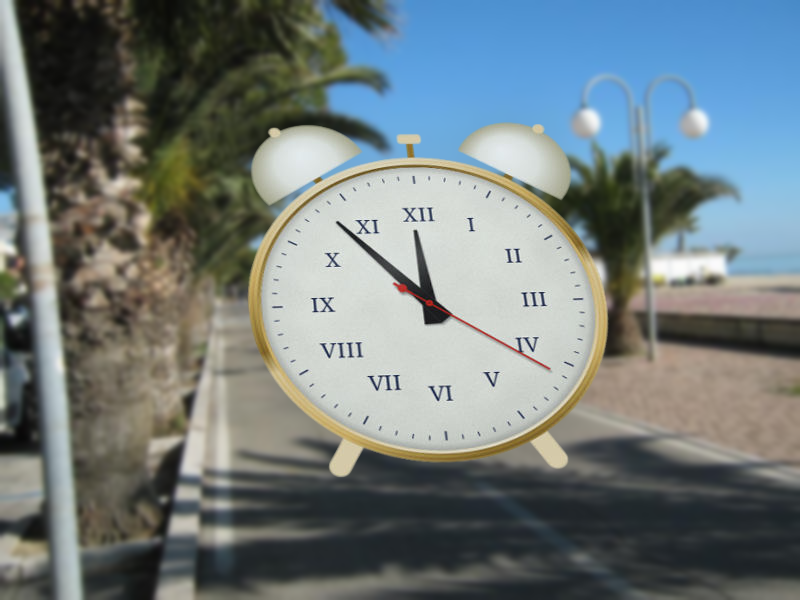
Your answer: 11 h 53 min 21 s
